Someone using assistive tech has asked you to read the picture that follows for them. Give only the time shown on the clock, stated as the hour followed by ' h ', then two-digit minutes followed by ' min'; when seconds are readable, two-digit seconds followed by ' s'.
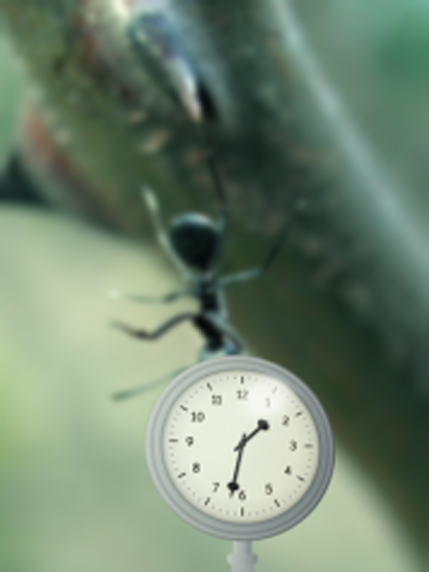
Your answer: 1 h 32 min
